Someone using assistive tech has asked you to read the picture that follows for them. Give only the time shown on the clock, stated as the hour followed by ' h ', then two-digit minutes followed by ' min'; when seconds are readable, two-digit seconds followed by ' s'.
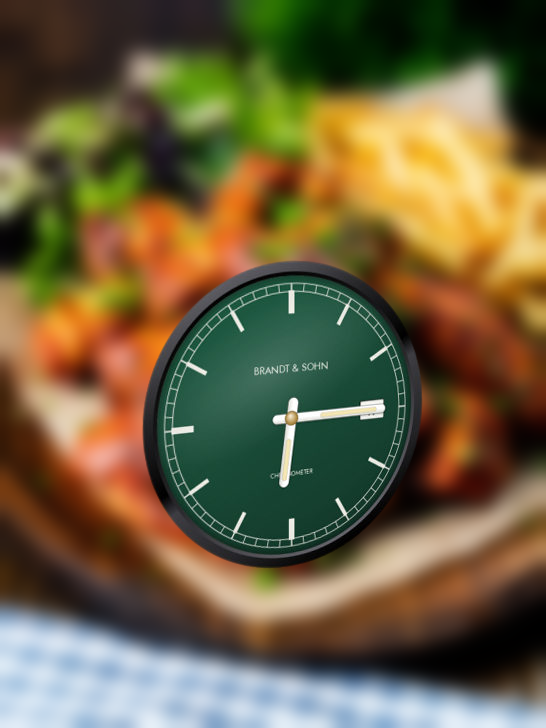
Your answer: 6 h 15 min
